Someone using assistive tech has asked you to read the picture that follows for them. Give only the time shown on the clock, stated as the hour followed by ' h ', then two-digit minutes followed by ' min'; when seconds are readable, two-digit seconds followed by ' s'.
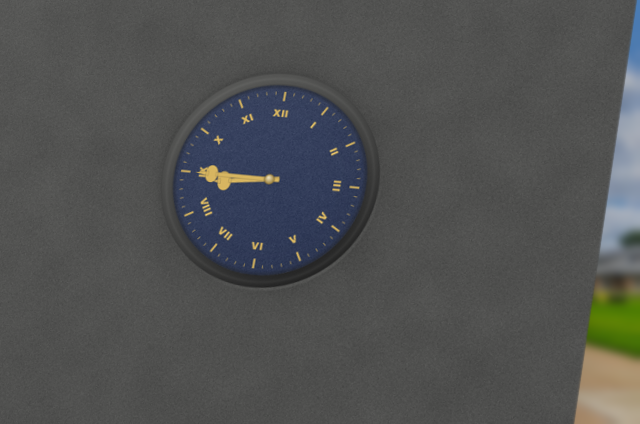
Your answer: 8 h 45 min
